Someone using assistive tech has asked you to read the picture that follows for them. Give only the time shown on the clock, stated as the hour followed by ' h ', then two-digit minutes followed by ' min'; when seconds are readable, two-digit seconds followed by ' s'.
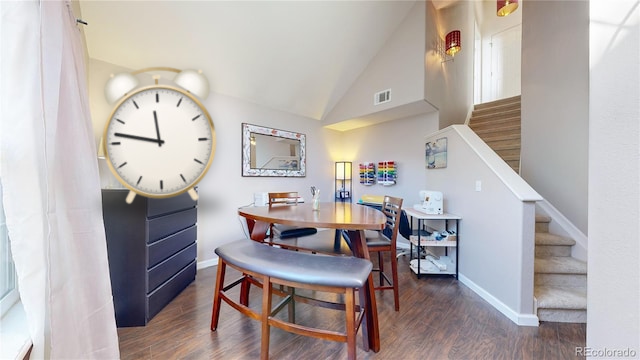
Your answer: 11 h 47 min
